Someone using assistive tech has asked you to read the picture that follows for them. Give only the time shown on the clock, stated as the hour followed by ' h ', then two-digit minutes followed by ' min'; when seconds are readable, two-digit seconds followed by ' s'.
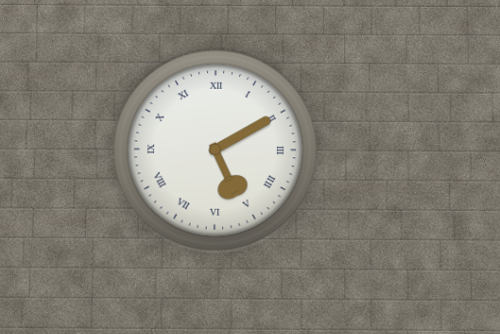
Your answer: 5 h 10 min
